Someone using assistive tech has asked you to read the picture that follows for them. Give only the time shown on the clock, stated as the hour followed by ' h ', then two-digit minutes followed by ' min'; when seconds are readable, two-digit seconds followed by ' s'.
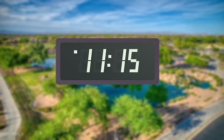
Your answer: 11 h 15 min
